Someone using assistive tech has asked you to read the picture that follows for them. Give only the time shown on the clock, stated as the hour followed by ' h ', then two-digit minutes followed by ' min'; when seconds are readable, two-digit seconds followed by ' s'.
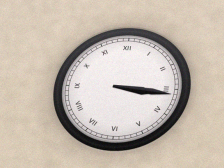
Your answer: 3 h 16 min
